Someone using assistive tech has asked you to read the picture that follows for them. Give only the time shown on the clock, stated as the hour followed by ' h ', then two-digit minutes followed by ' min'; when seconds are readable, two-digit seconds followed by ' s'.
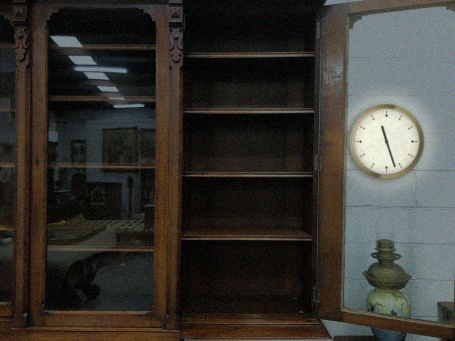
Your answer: 11 h 27 min
